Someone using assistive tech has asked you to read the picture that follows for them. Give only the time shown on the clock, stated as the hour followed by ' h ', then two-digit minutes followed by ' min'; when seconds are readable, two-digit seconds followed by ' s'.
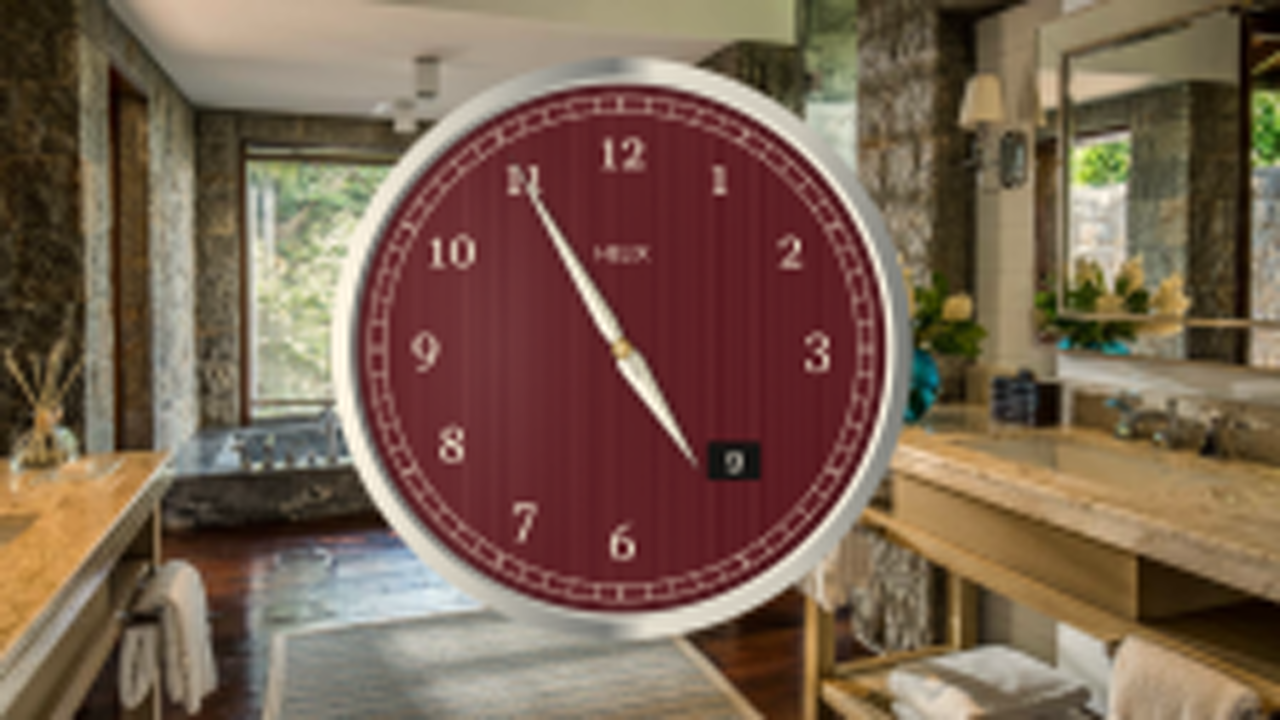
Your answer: 4 h 55 min
